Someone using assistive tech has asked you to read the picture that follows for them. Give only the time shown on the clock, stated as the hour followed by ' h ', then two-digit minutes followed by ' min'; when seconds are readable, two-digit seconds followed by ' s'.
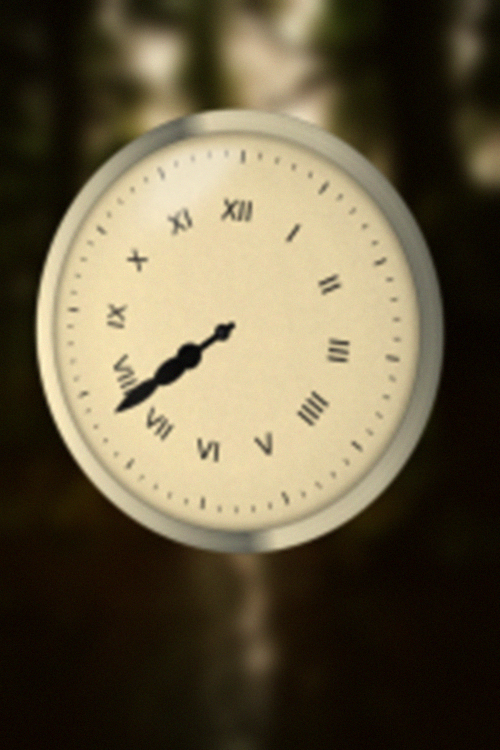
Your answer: 7 h 38 min
